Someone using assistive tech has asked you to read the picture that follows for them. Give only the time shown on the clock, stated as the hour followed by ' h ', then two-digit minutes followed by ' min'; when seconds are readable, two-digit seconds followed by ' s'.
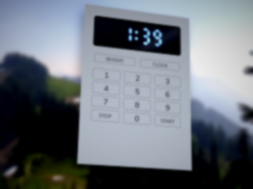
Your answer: 1 h 39 min
